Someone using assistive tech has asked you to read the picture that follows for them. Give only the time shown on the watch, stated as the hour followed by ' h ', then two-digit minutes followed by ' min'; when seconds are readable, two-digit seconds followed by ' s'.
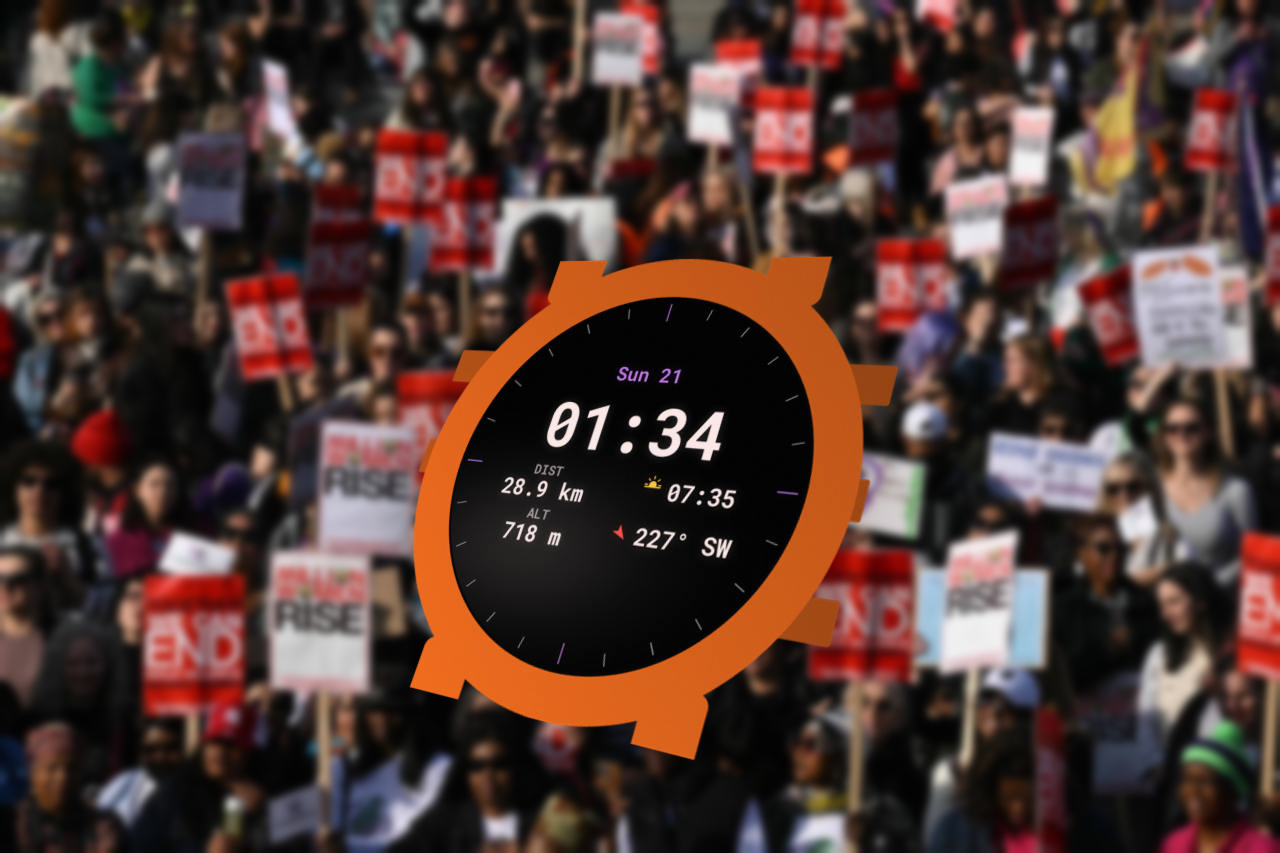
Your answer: 1 h 34 min
